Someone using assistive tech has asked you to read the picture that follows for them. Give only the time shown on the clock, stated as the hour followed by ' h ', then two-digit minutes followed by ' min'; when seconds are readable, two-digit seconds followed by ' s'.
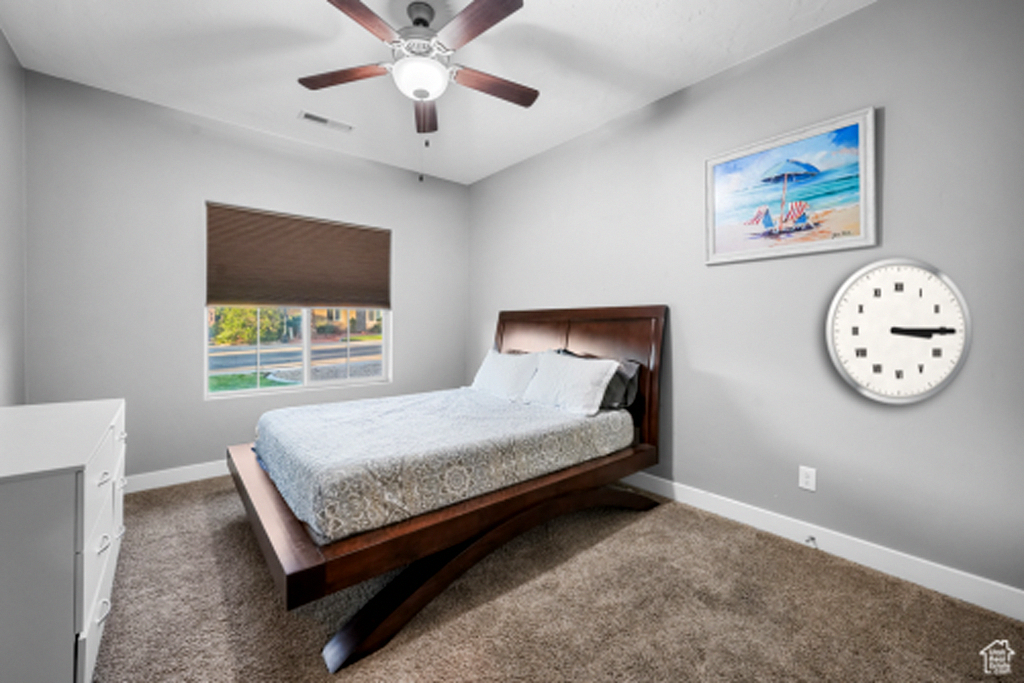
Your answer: 3 h 15 min
